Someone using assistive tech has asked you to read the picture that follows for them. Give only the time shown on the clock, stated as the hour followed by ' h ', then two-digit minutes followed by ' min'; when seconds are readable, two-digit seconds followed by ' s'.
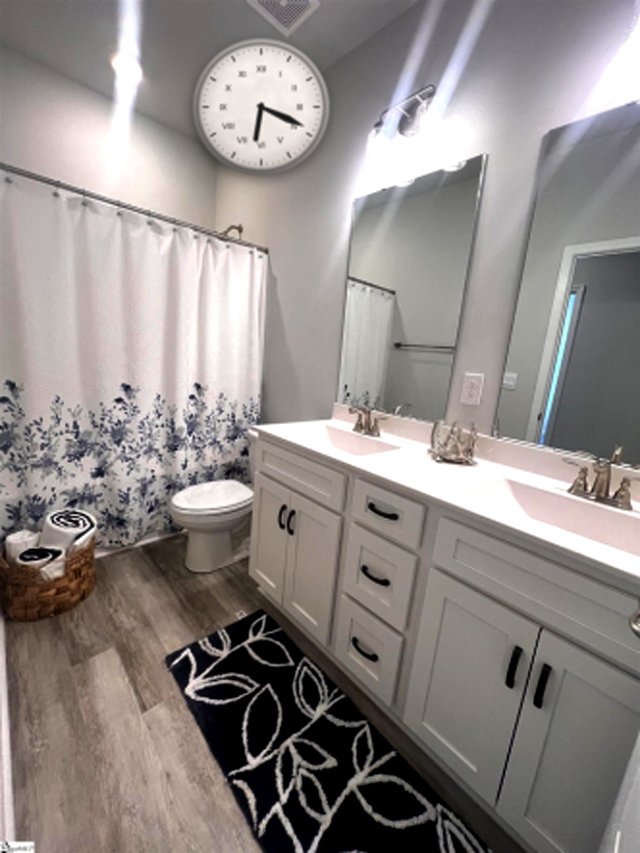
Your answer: 6 h 19 min
